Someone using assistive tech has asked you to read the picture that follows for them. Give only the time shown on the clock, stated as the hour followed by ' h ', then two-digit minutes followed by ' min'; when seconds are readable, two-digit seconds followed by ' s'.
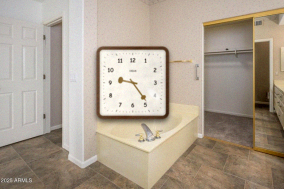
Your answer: 9 h 24 min
